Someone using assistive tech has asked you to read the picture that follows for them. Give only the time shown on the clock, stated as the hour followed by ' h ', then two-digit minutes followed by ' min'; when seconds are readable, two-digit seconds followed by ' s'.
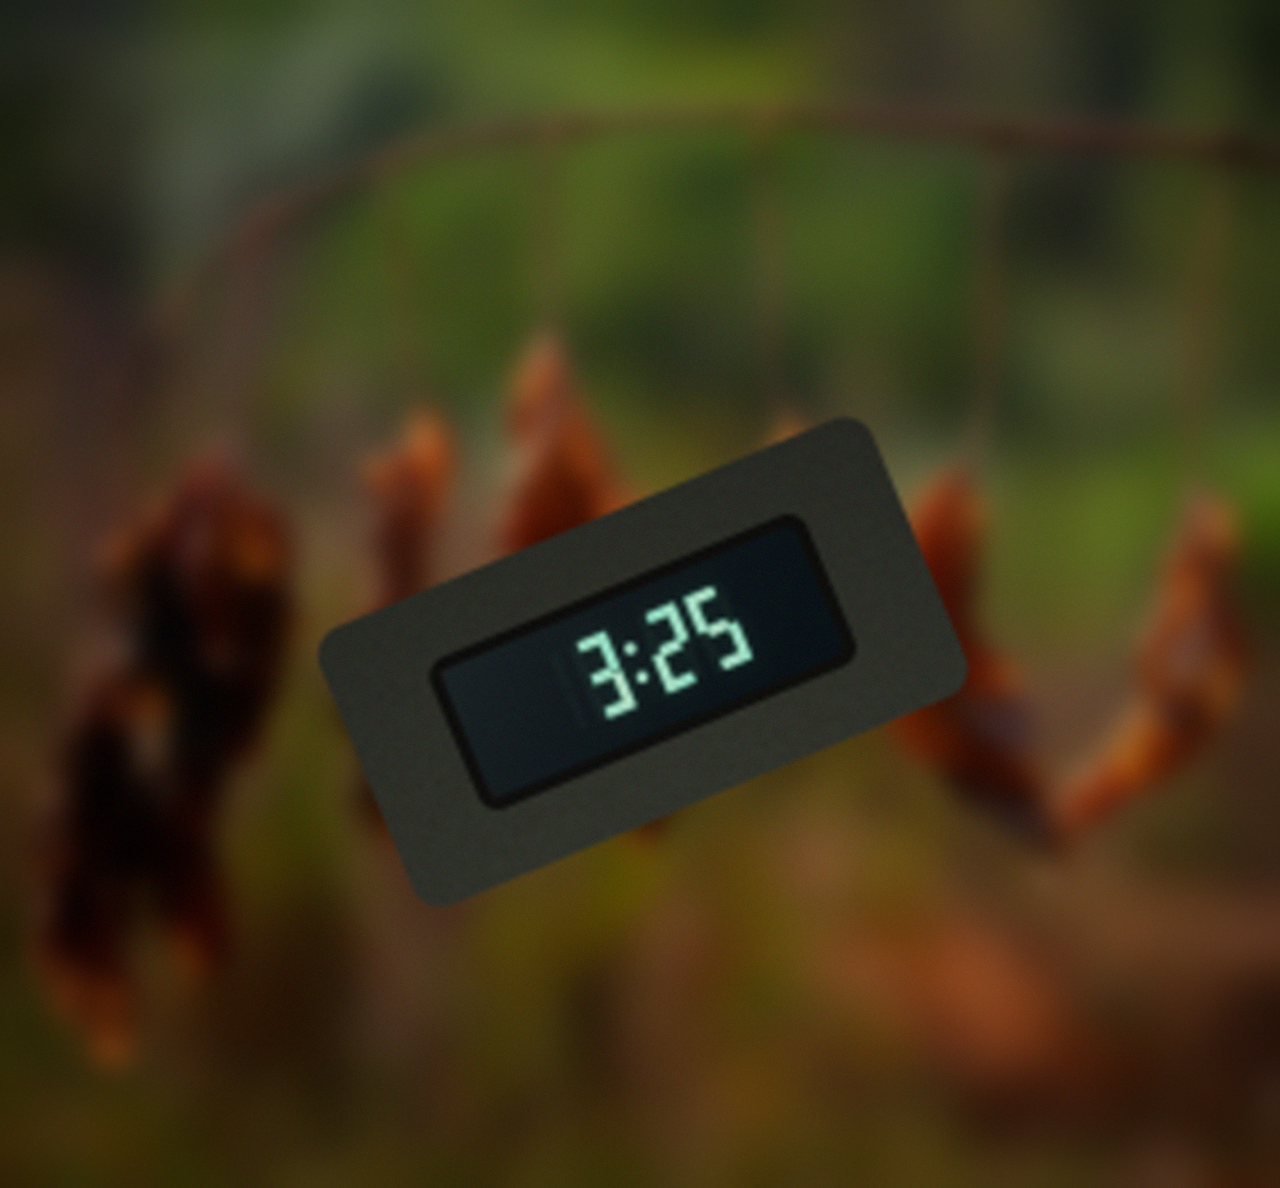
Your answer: 3 h 25 min
